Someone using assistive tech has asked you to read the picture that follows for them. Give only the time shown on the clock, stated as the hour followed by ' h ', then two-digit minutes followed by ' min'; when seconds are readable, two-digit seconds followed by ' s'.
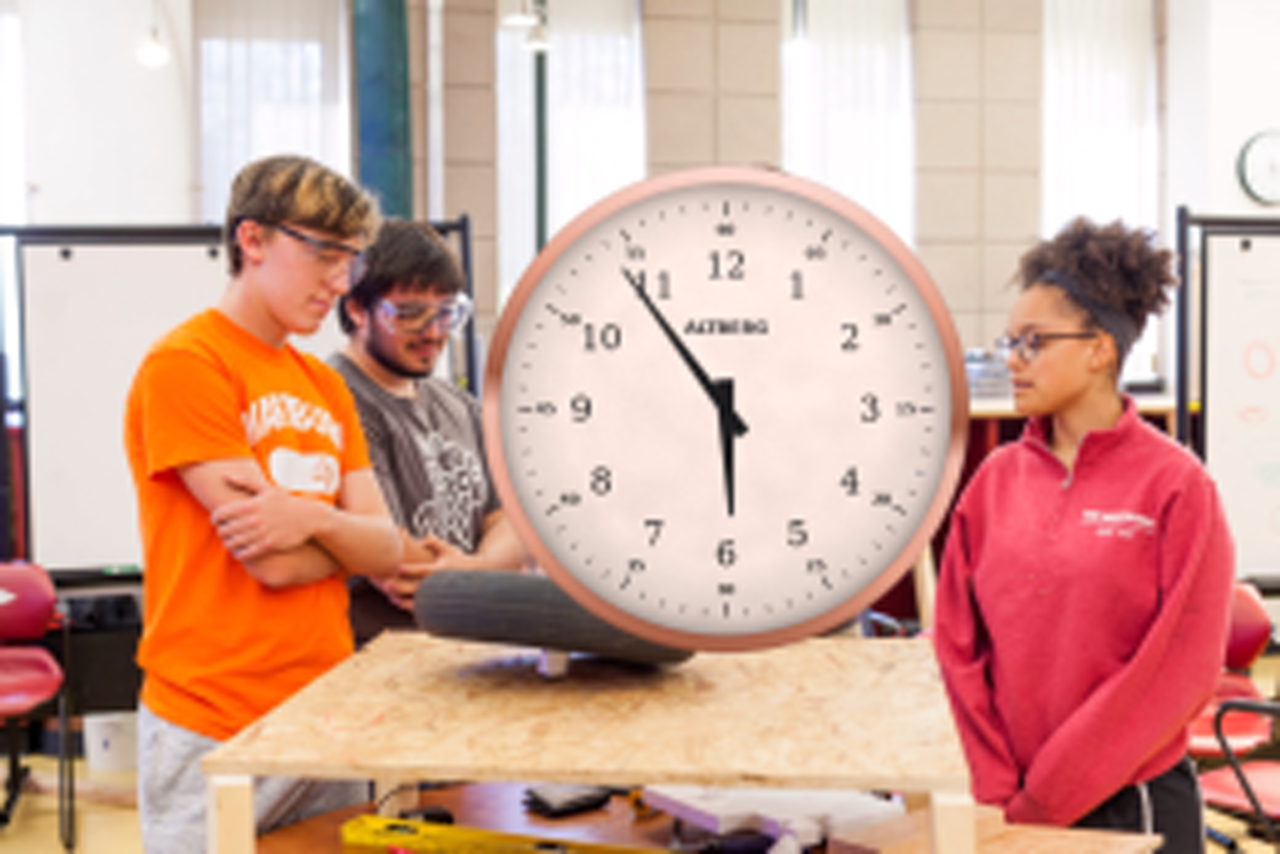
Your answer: 5 h 54 min
